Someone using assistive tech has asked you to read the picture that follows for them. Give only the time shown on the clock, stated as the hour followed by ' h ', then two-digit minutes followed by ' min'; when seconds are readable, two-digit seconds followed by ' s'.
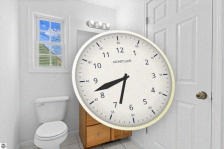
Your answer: 6 h 42 min
